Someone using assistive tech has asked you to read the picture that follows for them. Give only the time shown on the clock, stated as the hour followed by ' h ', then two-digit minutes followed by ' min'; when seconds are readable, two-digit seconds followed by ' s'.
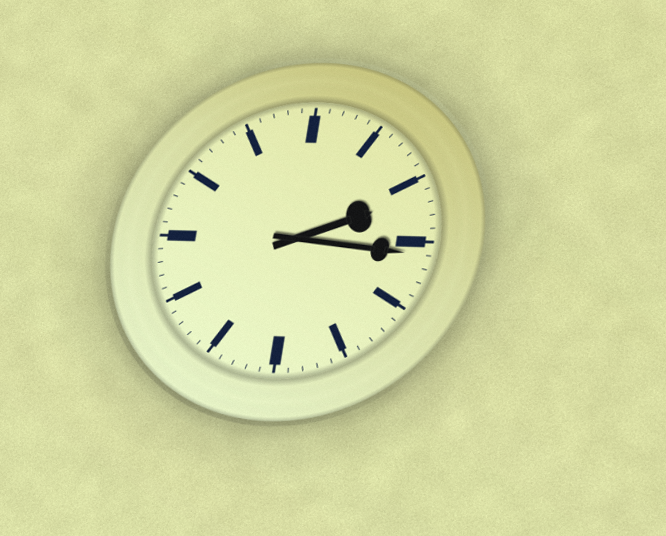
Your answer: 2 h 16 min
